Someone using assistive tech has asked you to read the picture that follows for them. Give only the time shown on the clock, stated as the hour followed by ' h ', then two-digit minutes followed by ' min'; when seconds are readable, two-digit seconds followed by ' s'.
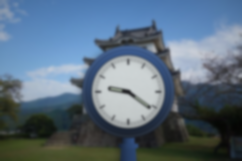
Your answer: 9 h 21 min
